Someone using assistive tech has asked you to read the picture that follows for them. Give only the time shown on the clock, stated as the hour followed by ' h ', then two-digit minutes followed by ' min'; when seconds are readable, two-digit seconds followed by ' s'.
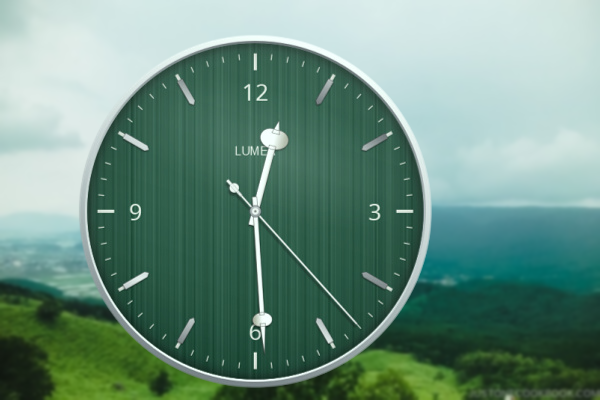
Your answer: 12 h 29 min 23 s
